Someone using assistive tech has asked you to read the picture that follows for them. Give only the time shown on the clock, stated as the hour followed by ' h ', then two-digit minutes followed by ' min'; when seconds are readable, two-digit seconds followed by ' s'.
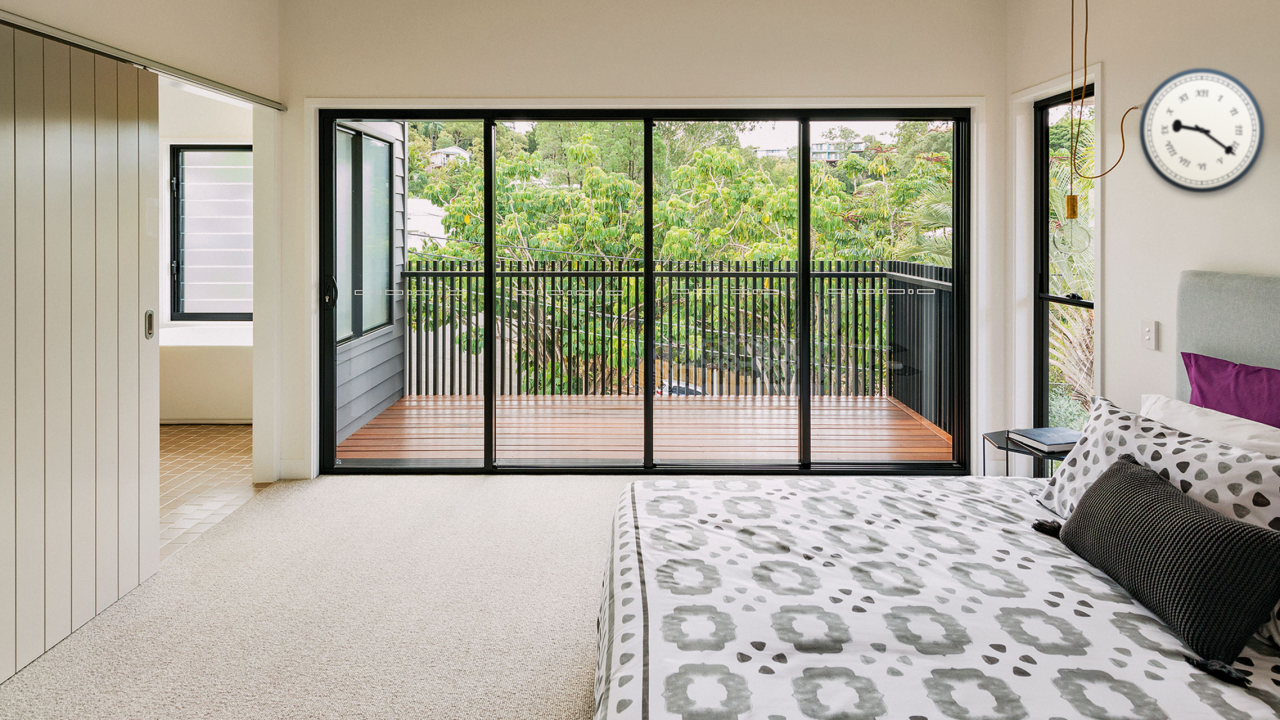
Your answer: 9 h 21 min
